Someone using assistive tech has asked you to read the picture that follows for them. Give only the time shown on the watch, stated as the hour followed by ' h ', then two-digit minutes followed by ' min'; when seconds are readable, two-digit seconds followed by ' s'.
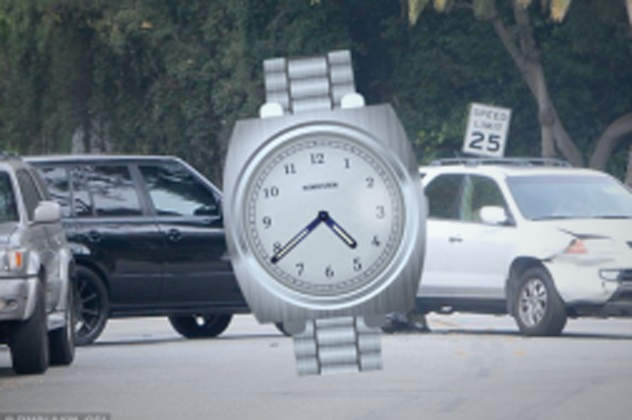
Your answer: 4 h 39 min
